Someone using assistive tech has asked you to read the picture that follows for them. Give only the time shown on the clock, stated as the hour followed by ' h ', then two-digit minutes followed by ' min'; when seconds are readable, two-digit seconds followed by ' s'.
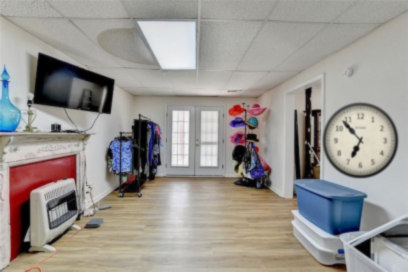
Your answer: 6 h 53 min
